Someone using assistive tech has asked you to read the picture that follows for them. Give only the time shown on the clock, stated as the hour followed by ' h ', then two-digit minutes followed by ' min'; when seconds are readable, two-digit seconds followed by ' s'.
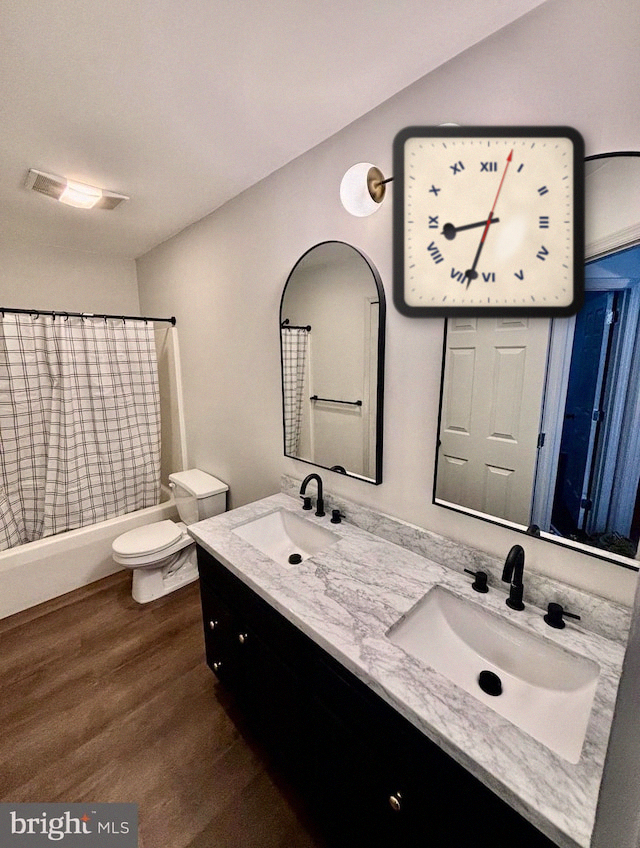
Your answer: 8 h 33 min 03 s
